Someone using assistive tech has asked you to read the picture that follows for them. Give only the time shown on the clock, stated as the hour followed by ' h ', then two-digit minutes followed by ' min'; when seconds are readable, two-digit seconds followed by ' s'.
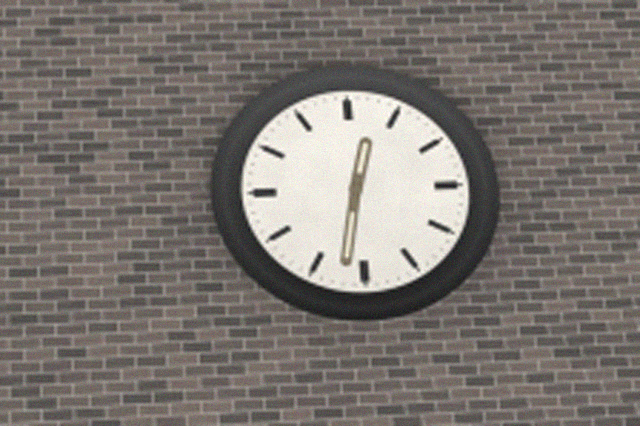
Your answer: 12 h 32 min
